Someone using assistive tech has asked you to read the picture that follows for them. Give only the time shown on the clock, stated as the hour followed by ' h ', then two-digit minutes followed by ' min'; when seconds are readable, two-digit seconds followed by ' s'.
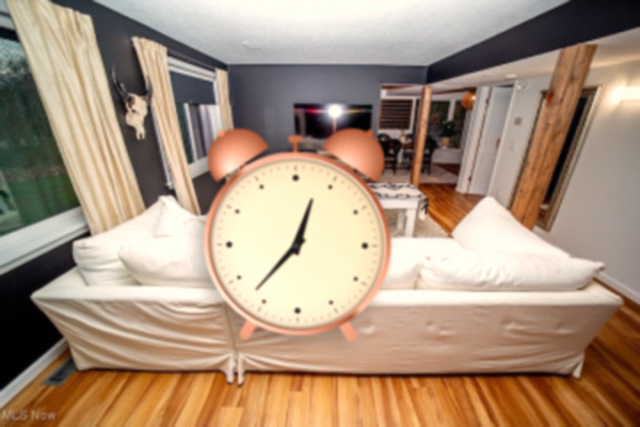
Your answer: 12 h 37 min
